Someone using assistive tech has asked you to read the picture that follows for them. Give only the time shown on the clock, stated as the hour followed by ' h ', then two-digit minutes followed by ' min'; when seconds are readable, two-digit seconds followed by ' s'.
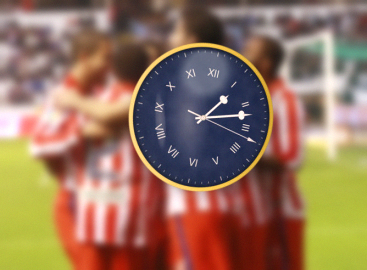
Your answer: 1 h 12 min 17 s
